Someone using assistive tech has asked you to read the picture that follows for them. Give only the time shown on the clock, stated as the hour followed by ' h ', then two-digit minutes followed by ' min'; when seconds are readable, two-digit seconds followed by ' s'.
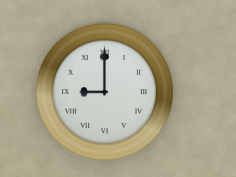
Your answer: 9 h 00 min
